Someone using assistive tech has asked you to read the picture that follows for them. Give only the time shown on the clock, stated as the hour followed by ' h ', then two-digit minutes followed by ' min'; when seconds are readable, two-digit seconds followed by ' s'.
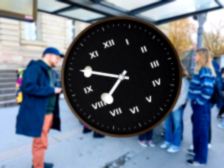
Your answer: 7 h 50 min
